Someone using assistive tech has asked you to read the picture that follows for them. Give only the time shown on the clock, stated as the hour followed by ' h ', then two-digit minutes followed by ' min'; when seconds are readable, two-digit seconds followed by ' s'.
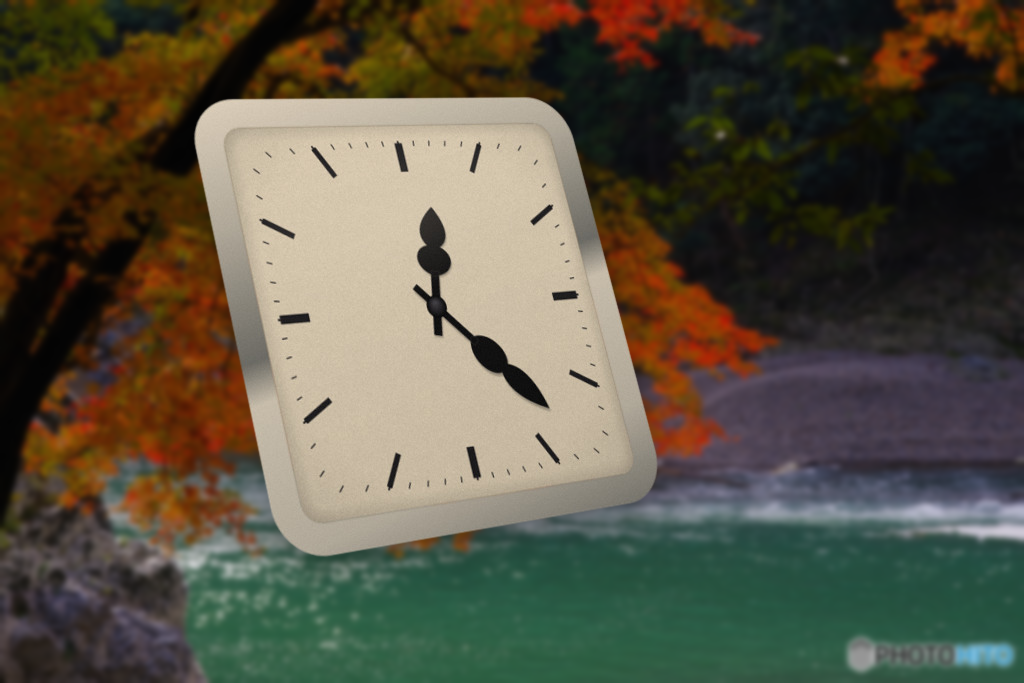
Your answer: 12 h 23 min
